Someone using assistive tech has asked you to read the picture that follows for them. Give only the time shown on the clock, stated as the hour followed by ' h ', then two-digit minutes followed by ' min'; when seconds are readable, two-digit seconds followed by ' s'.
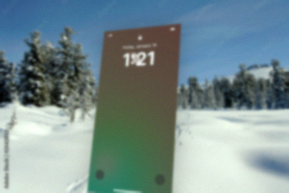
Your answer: 1 h 21 min
